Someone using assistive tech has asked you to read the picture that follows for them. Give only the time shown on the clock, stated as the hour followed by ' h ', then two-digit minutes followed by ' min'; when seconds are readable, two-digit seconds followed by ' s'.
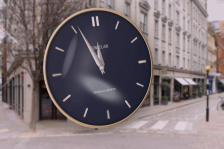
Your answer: 11 h 56 min
